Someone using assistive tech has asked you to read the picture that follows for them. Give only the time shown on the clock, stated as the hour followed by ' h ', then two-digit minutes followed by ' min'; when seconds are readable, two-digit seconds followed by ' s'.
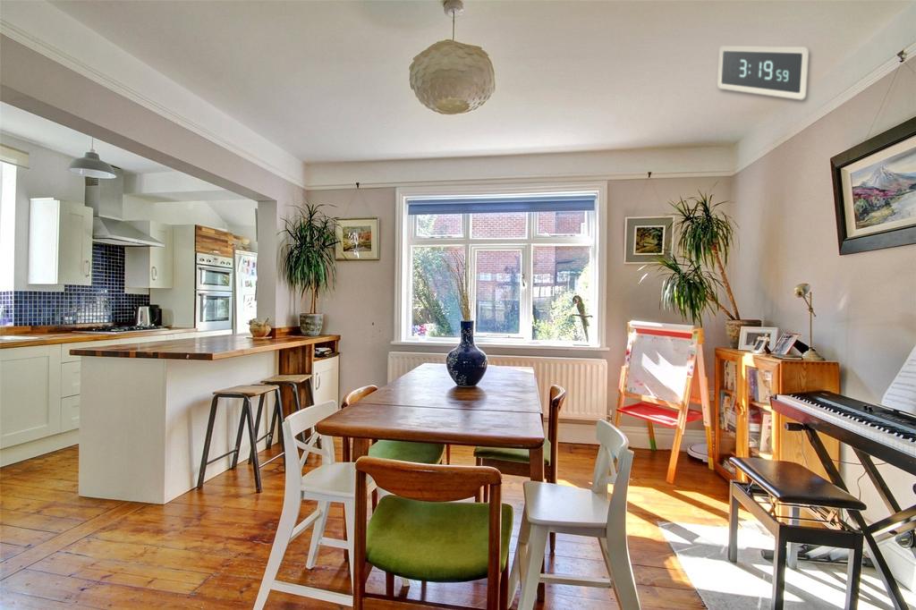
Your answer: 3 h 19 min 59 s
